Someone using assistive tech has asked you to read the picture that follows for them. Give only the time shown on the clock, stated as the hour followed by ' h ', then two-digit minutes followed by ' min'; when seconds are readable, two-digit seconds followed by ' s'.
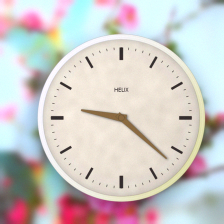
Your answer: 9 h 22 min
